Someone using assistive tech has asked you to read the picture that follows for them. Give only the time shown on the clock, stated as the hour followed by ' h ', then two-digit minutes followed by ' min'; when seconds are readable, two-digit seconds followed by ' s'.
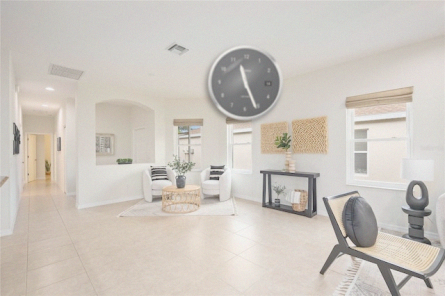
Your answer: 11 h 26 min
